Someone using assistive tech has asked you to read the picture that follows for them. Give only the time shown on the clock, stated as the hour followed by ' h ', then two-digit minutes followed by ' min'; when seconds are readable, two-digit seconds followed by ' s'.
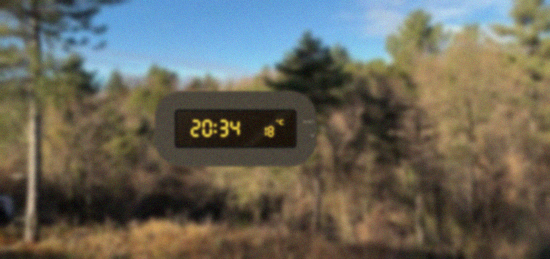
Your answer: 20 h 34 min
